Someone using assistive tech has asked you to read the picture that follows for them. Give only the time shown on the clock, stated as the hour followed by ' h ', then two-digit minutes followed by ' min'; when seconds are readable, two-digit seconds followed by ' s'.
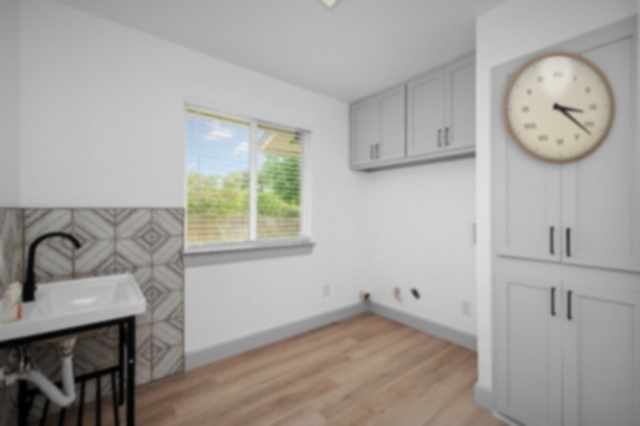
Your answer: 3 h 22 min
